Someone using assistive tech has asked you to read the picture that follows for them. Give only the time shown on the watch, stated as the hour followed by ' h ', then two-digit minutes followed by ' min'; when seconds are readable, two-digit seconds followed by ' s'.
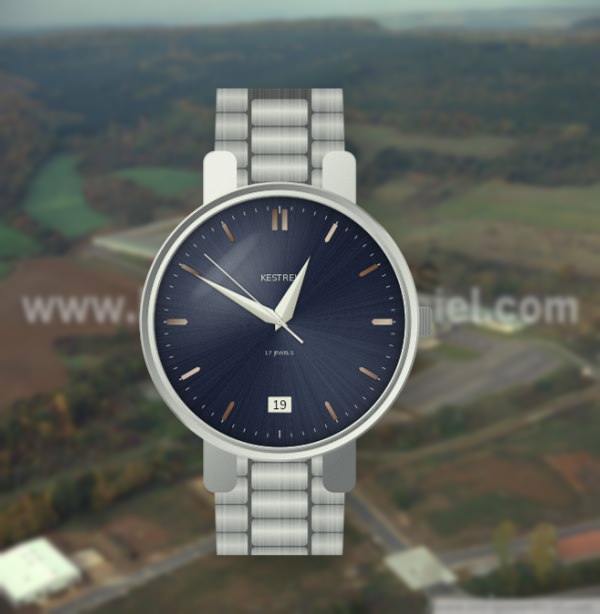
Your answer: 12 h 49 min 52 s
